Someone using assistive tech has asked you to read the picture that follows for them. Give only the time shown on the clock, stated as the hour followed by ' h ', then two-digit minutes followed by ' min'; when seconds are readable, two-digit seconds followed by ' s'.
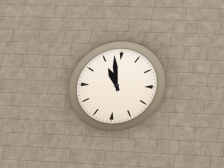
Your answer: 10 h 58 min
